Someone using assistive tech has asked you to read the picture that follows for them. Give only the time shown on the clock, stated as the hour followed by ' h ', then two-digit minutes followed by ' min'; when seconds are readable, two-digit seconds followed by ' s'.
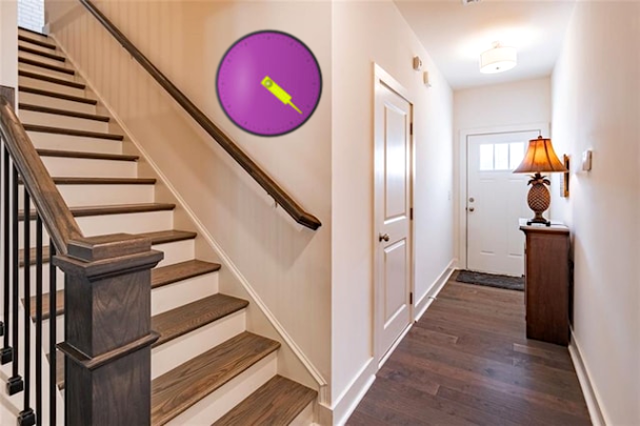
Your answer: 4 h 22 min
